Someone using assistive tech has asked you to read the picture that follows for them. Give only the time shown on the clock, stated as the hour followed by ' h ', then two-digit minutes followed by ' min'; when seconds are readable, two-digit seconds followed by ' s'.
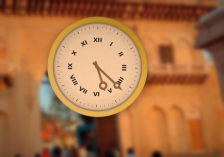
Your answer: 5 h 22 min
